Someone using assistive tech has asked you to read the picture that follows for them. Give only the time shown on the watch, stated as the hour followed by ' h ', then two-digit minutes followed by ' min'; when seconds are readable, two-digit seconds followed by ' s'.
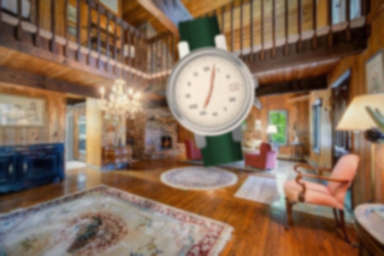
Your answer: 7 h 03 min
